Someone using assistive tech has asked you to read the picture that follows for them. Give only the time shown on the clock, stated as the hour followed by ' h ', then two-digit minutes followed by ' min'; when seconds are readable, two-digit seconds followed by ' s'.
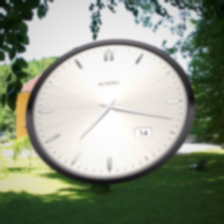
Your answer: 7 h 18 min
